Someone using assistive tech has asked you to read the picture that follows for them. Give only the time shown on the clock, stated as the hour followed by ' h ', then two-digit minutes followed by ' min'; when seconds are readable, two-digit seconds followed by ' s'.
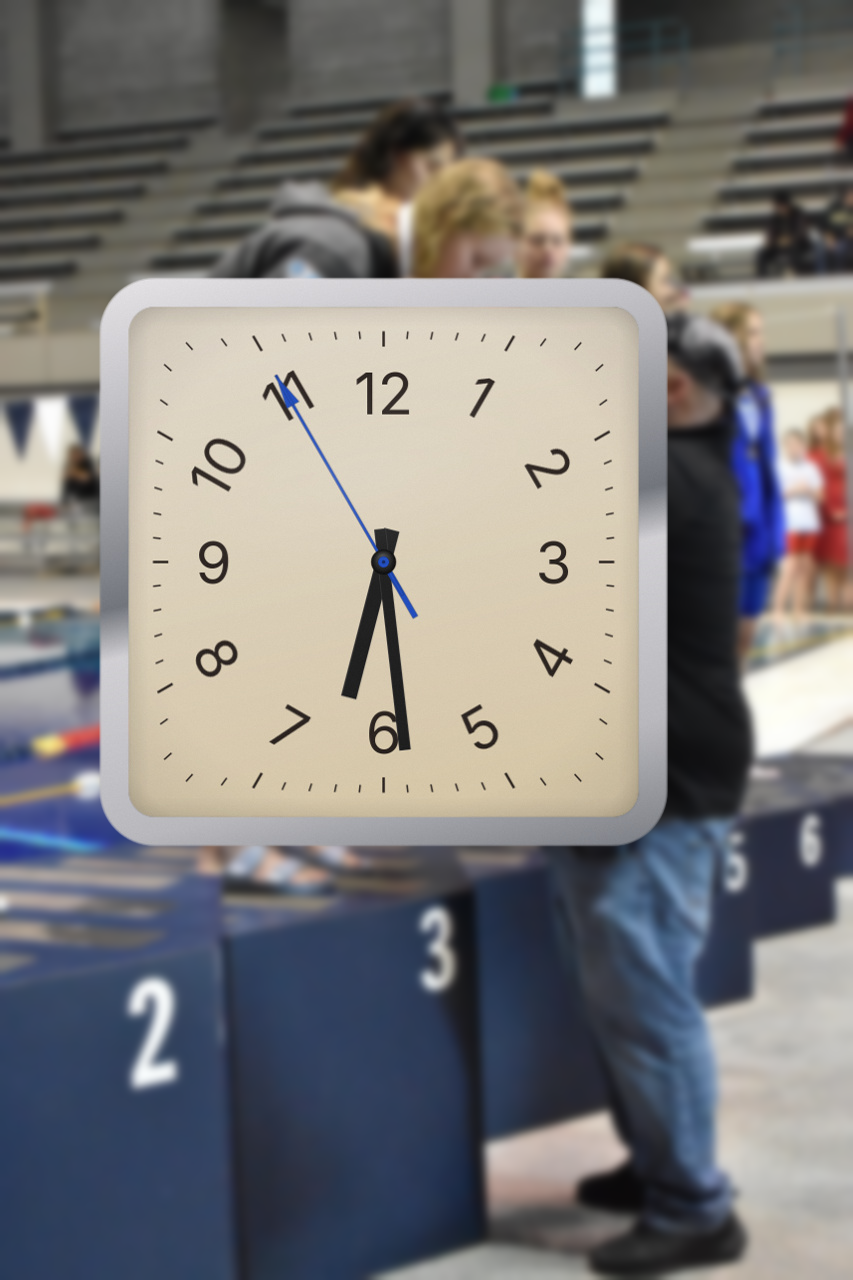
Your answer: 6 h 28 min 55 s
